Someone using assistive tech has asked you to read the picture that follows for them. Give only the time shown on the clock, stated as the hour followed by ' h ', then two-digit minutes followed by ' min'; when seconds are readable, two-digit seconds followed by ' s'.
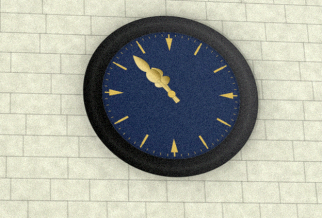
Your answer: 10 h 53 min
